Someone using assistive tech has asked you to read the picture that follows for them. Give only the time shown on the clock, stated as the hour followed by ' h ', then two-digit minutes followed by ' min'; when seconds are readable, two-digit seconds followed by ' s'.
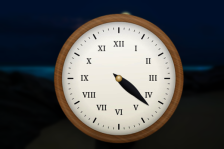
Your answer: 4 h 22 min
